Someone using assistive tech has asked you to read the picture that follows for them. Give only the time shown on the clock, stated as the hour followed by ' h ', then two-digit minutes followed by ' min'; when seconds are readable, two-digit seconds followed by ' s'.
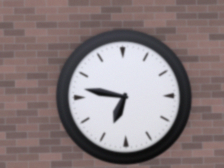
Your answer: 6 h 47 min
